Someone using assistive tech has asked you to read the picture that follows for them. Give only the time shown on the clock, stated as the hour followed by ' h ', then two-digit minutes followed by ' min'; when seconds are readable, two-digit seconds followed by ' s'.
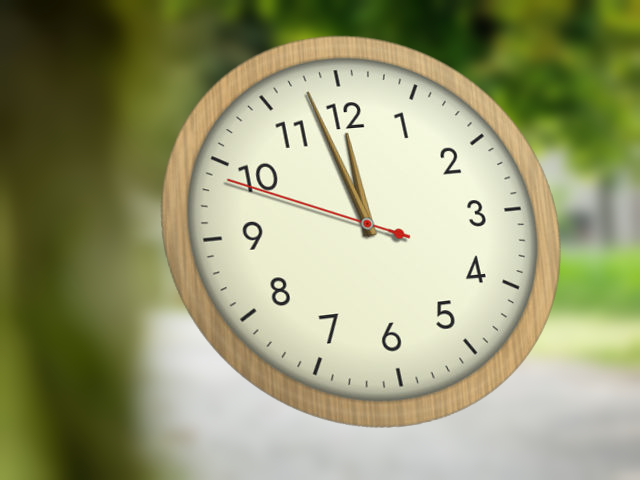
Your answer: 11 h 57 min 49 s
